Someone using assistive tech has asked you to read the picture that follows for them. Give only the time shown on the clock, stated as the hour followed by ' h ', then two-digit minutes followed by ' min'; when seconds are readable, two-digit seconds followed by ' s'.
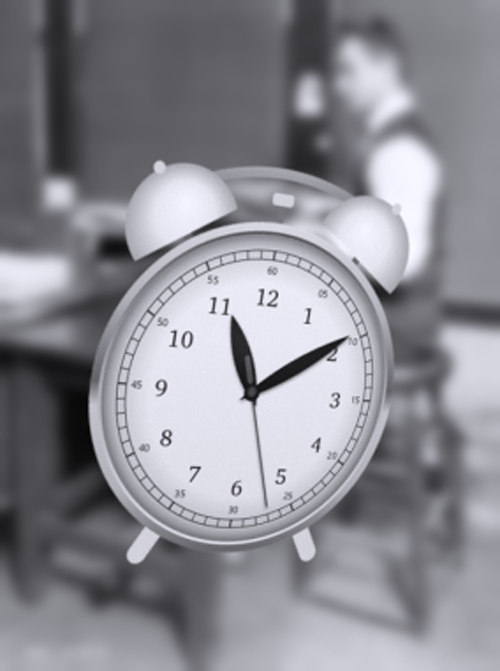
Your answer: 11 h 09 min 27 s
